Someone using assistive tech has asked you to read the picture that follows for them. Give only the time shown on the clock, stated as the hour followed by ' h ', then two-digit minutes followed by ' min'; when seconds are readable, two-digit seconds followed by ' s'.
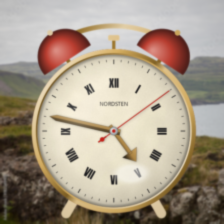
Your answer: 4 h 47 min 09 s
